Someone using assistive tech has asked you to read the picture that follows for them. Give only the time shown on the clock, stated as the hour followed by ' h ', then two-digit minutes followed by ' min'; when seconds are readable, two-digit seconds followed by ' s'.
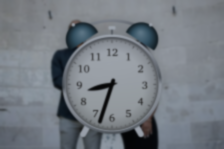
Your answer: 8 h 33 min
